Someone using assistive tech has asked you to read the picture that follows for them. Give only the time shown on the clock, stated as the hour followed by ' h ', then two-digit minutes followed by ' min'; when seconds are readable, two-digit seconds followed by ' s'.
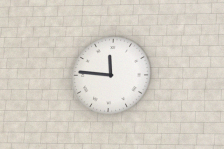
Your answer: 11 h 46 min
